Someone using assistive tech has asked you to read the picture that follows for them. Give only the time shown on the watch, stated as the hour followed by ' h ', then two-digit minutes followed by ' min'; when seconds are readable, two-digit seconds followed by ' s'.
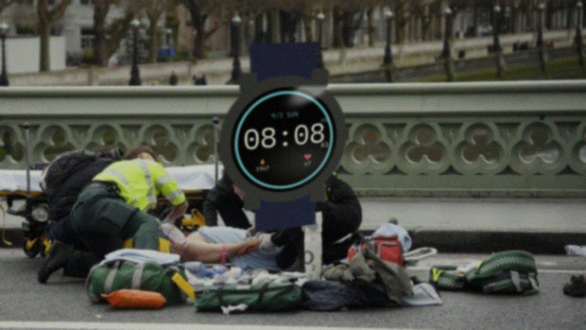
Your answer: 8 h 08 min
